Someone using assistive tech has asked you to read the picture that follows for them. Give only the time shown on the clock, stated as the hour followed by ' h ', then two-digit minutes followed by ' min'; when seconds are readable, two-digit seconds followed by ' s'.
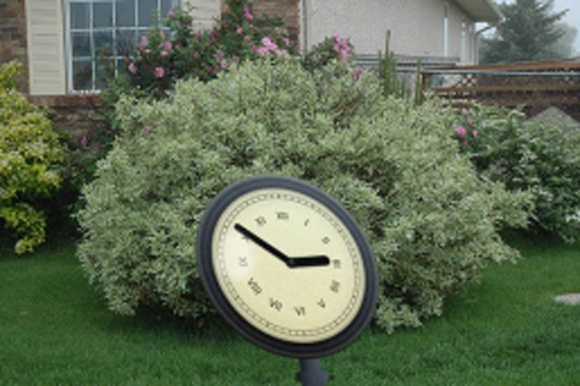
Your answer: 2 h 51 min
